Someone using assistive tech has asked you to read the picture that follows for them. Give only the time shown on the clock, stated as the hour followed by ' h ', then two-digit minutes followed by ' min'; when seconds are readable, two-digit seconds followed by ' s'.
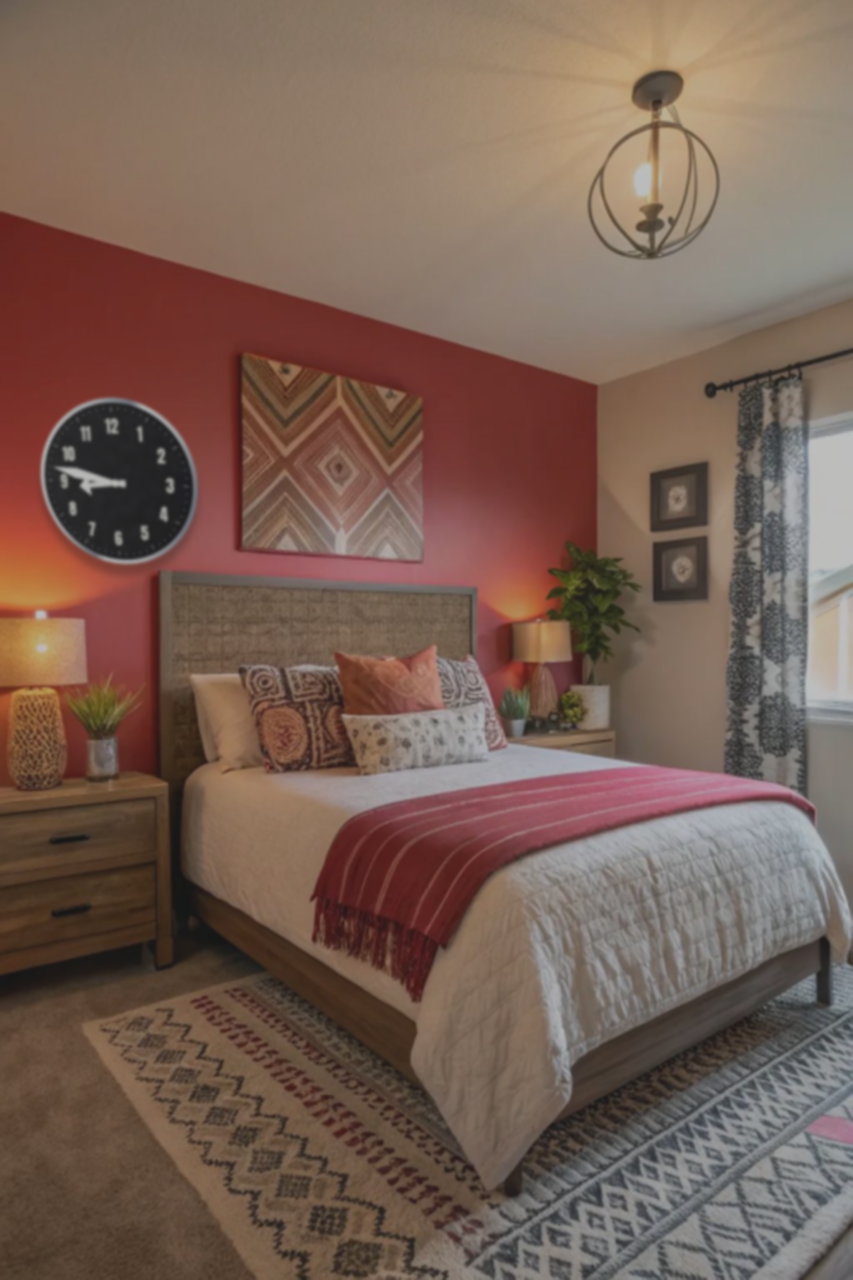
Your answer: 8 h 47 min
